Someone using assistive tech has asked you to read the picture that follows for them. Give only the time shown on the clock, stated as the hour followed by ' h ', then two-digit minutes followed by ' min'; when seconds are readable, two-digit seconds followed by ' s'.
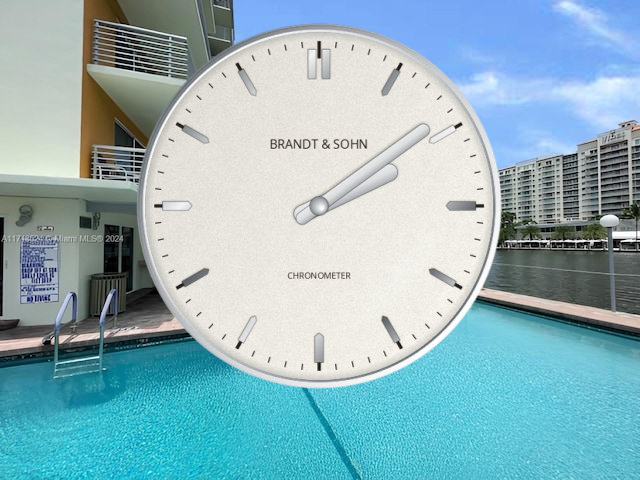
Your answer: 2 h 09 min
